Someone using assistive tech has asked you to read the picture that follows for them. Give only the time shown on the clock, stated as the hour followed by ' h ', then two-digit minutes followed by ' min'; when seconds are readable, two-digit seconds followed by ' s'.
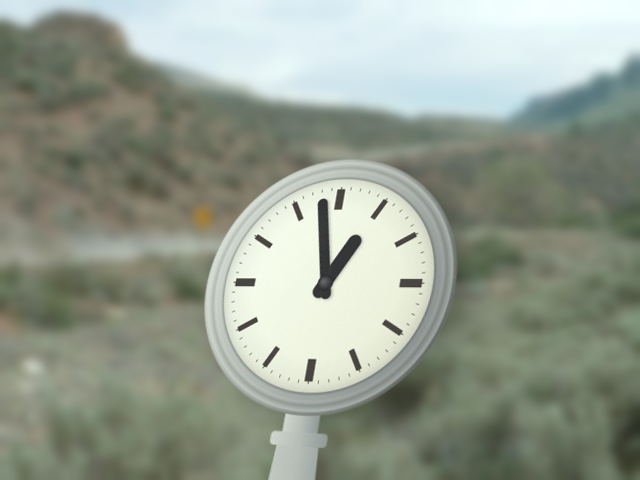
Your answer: 12 h 58 min
